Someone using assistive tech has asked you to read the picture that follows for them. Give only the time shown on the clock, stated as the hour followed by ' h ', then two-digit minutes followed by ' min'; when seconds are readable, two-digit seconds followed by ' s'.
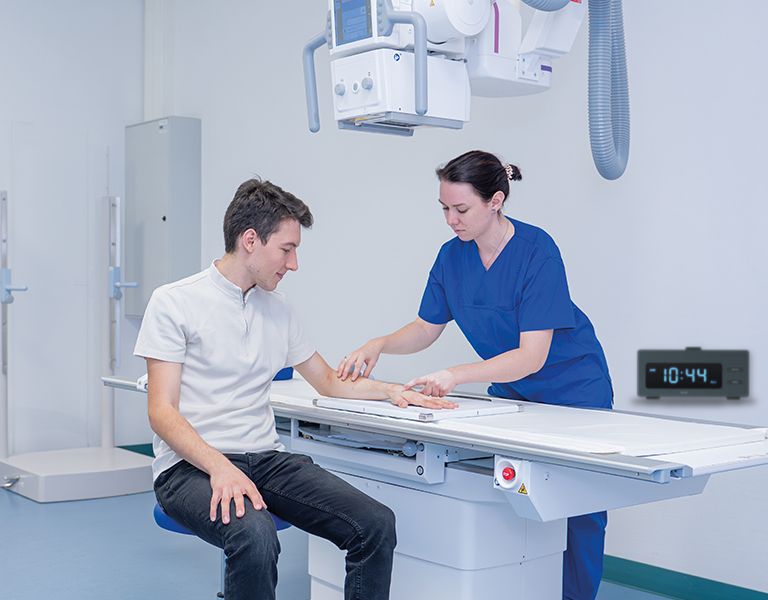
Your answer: 10 h 44 min
